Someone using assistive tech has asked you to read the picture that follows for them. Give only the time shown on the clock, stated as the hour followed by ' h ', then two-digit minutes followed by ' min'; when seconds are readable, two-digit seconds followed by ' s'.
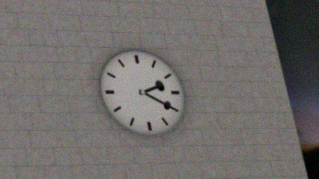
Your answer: 2 h 20 min
